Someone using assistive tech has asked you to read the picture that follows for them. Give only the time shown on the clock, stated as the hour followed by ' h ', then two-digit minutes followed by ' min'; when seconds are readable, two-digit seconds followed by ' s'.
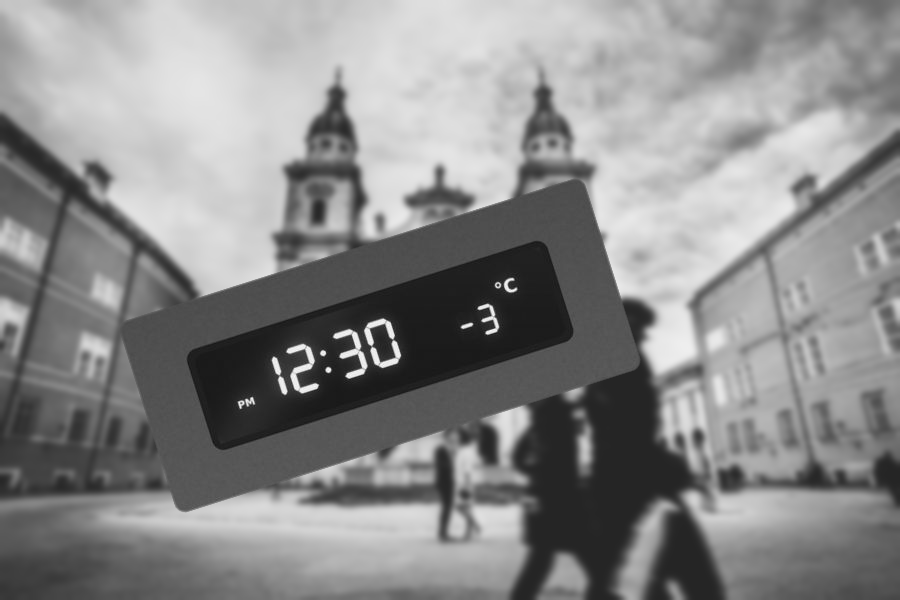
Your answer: 12 h 30 min
